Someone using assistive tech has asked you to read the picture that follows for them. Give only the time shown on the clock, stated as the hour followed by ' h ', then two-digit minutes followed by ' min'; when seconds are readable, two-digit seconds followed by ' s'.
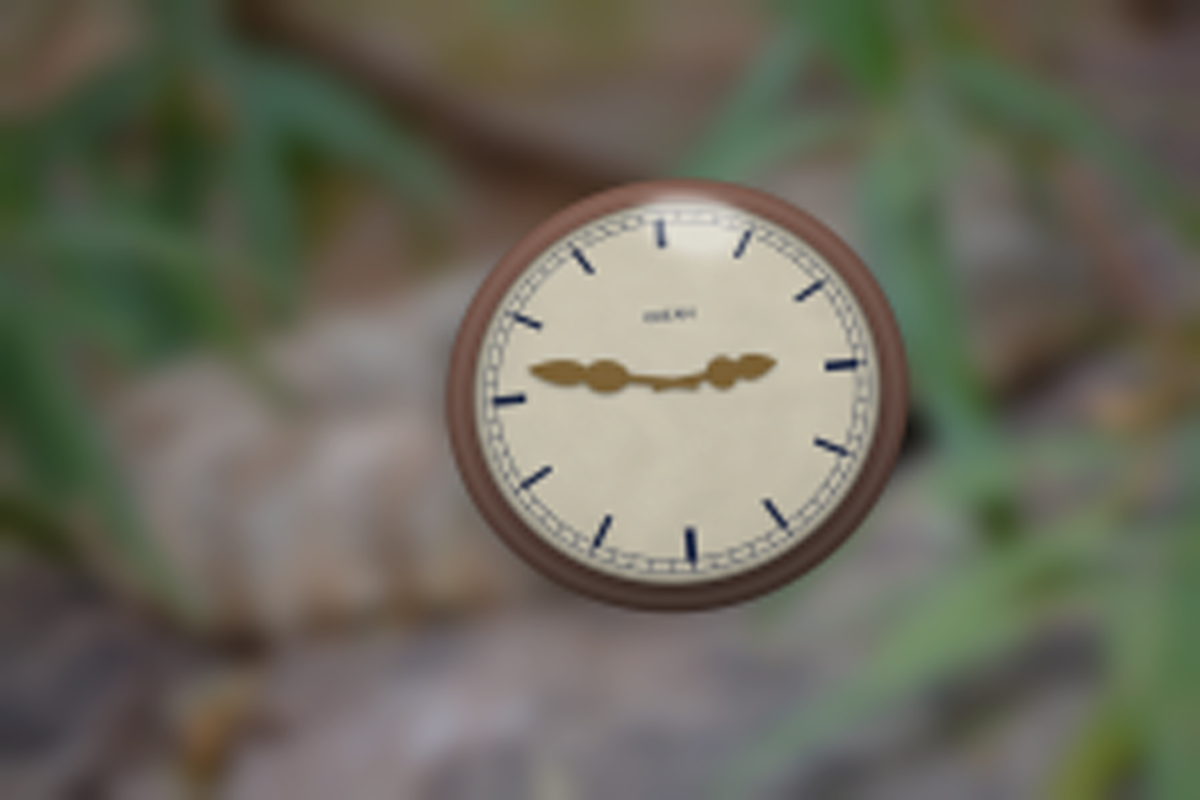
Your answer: 2 h 47 min
